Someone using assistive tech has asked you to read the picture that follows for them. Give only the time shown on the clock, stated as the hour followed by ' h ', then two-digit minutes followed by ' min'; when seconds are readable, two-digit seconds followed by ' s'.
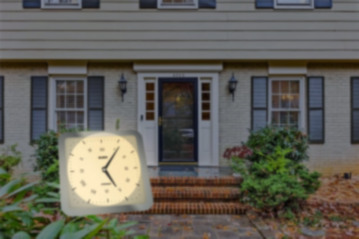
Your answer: 5 h 06 min
